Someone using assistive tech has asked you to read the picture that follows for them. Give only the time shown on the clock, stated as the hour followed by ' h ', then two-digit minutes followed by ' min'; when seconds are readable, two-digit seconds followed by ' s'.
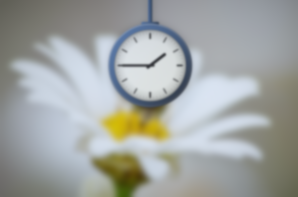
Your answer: 1 h 45 min
